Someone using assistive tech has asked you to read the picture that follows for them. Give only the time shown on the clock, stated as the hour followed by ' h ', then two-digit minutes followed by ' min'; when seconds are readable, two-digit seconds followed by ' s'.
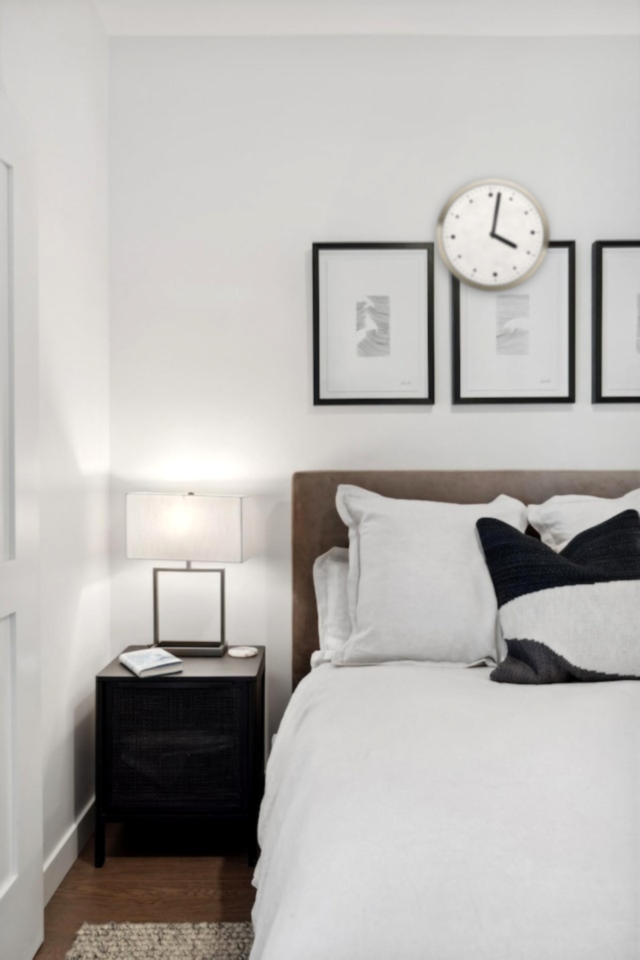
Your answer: 4 h 02 min
